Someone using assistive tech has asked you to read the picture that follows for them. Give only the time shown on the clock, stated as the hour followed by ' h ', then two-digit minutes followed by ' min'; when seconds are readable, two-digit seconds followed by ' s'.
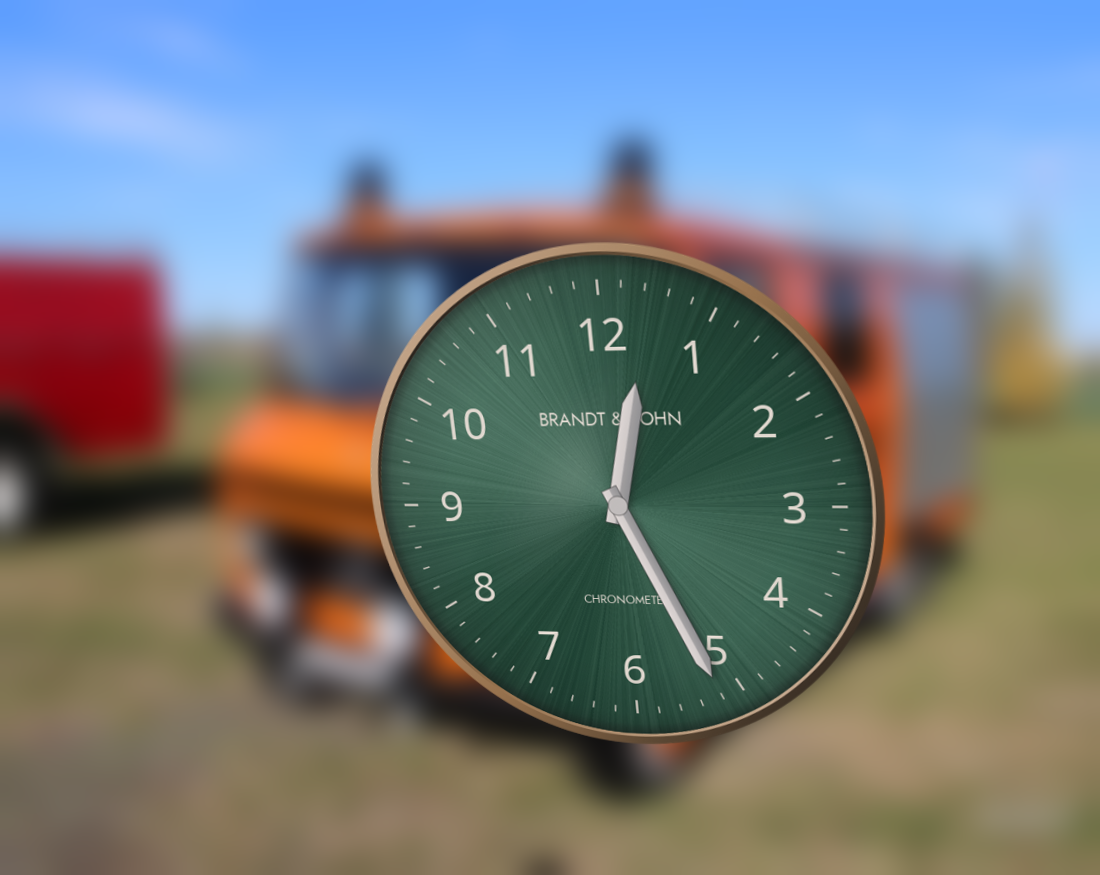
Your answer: 12 h 26 min
